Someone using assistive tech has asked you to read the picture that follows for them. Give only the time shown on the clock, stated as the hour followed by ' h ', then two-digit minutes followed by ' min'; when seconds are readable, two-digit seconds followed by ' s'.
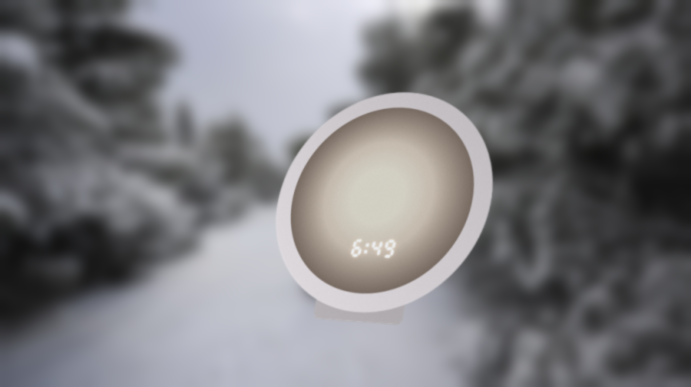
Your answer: 6 h 49 min
